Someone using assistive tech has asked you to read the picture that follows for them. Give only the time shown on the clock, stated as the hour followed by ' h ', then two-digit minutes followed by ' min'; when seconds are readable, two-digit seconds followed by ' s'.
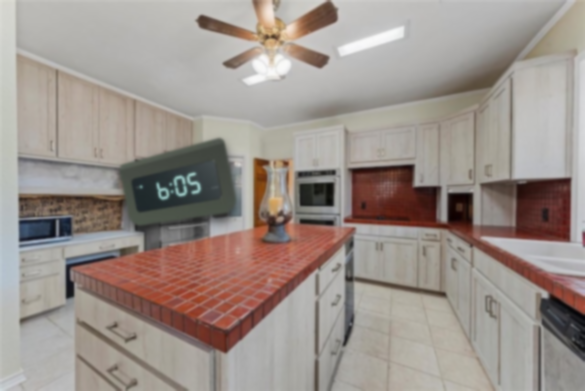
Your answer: 6 h 05 min
